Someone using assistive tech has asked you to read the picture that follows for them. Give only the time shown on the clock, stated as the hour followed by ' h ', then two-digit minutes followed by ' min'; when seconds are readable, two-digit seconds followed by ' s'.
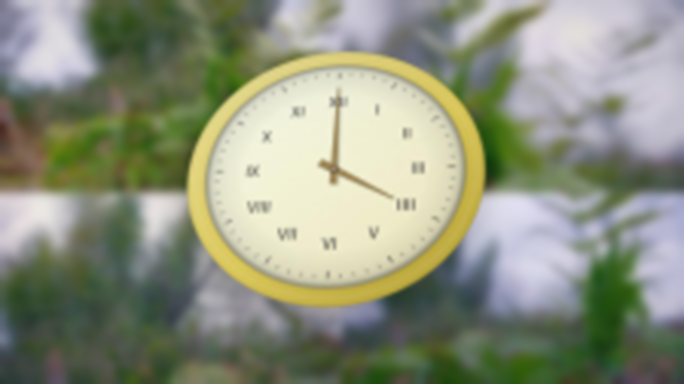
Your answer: 4 h 00 min
